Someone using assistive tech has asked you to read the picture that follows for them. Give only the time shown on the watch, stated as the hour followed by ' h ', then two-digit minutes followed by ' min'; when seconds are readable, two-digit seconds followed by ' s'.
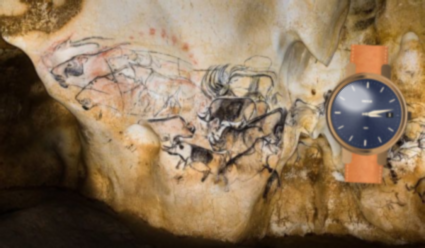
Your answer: 3 h 13 min
